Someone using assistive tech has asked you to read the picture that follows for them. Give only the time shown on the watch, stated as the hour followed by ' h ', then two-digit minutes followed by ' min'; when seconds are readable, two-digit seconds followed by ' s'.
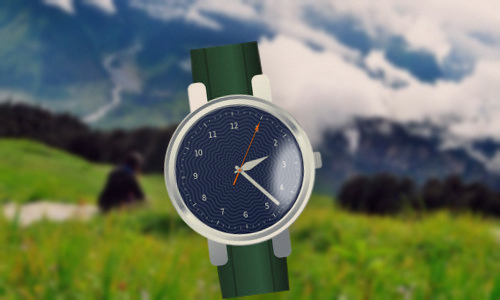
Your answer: 2 h 23 min 05 s
